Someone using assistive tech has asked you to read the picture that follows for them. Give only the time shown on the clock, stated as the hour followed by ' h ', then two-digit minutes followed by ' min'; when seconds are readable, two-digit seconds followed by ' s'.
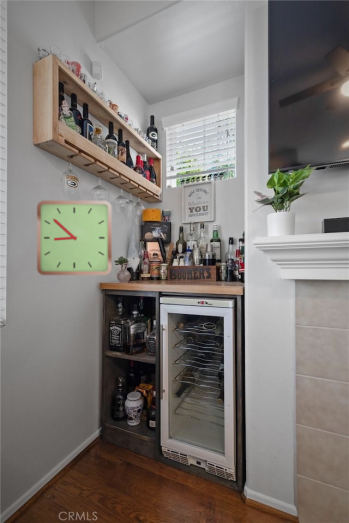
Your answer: 8 h 52 min
